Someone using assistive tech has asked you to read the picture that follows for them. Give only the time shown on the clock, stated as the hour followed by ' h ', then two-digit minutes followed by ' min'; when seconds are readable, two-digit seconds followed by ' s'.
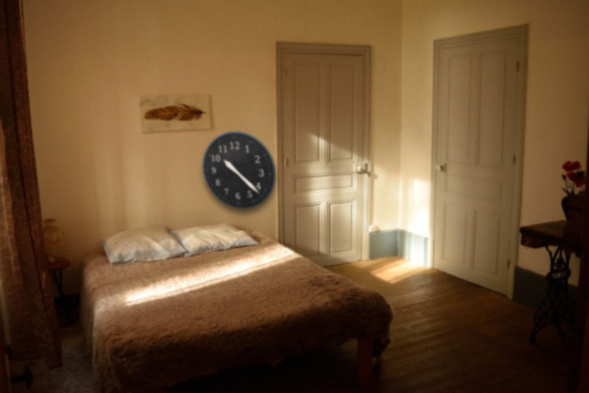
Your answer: 10 h 22 min
